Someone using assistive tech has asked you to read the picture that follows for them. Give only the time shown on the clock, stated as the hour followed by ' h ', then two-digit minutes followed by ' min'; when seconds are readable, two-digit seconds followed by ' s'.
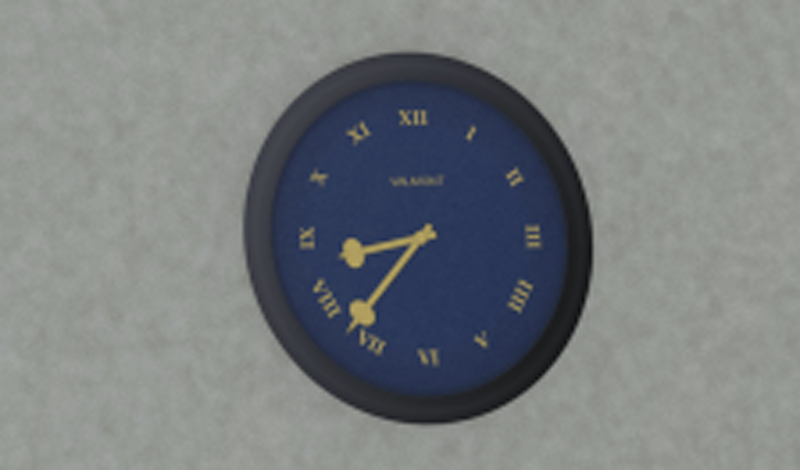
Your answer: 8 h 37 min
